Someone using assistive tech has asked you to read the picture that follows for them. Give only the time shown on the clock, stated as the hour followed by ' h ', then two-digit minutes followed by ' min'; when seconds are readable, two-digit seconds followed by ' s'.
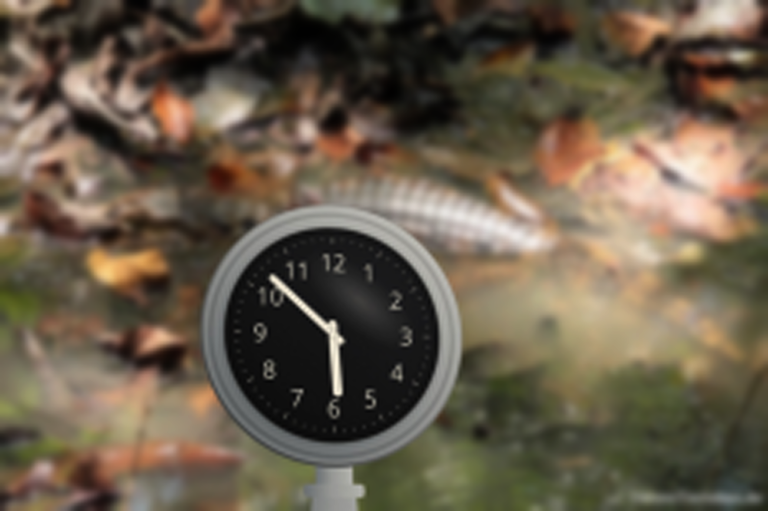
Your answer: 5 h 52 min
